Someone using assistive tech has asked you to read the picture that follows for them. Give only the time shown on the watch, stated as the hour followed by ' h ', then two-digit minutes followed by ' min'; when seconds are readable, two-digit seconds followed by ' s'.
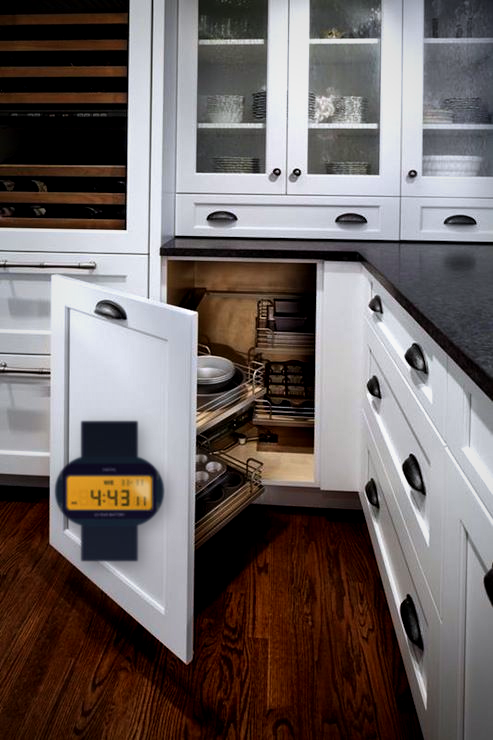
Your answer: 4 h 43 min
